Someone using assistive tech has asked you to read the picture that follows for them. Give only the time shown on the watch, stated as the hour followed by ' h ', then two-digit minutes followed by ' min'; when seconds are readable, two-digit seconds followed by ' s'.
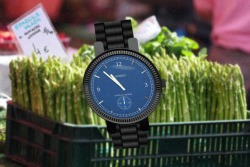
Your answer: 10 h 53 min
